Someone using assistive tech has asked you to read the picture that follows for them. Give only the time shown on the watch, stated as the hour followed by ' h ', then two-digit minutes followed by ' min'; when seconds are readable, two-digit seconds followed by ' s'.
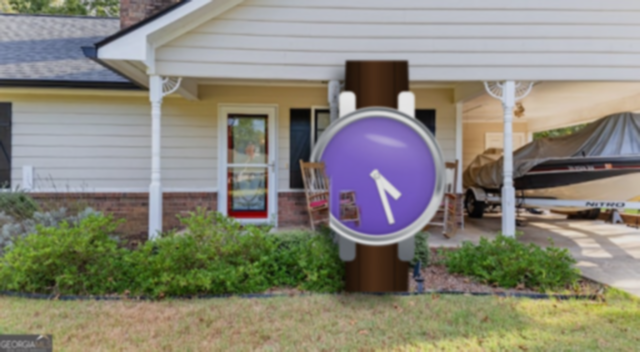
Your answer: 4 h 27 min
